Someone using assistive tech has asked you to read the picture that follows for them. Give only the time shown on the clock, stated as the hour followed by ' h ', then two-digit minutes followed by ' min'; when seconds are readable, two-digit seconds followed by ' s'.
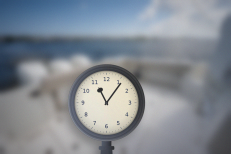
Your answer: 11 h 06 min
